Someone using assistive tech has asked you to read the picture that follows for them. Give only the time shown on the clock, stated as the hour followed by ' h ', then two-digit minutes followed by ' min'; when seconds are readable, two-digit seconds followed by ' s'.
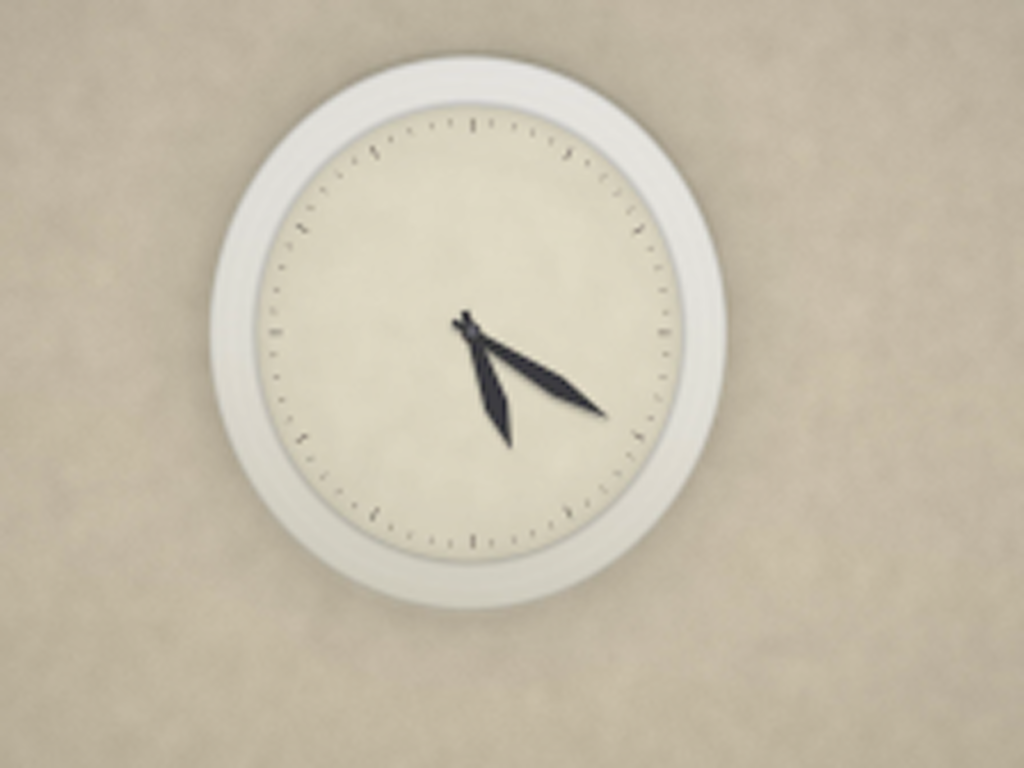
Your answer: 5 h 20 min
